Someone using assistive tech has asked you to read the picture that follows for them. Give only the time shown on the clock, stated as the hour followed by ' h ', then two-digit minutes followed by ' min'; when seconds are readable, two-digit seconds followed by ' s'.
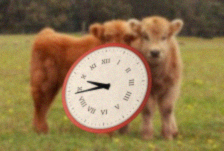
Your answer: 9 h 44 min
